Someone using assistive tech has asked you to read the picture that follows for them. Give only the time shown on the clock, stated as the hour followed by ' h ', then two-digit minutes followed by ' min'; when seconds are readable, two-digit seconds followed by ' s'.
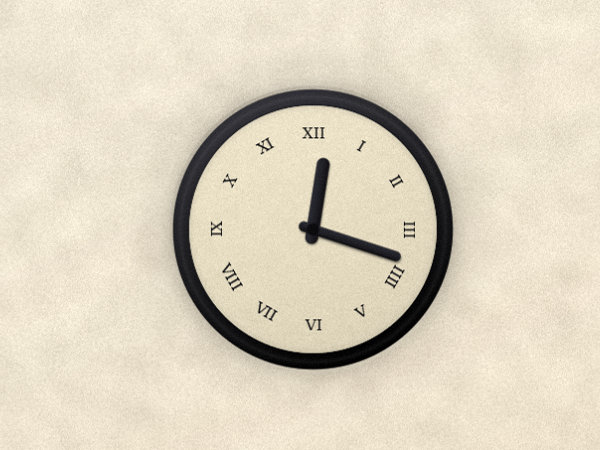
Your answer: 12 h 18 min
